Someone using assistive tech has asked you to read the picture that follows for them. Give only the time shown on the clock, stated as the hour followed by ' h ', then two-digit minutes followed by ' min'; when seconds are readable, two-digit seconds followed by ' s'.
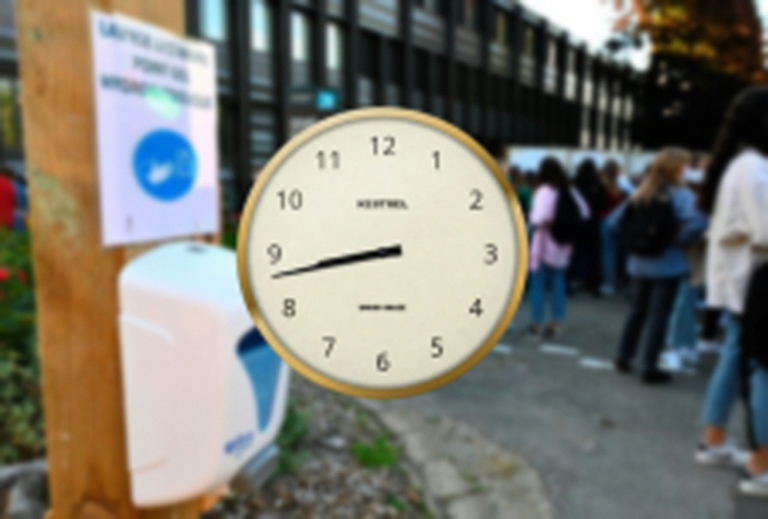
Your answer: 8 h 43 min
